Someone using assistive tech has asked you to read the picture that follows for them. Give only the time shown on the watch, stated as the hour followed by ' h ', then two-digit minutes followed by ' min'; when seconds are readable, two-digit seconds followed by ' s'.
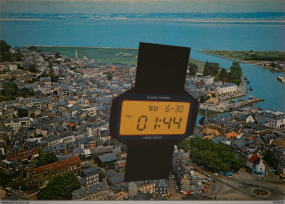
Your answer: 1 h 44 min
